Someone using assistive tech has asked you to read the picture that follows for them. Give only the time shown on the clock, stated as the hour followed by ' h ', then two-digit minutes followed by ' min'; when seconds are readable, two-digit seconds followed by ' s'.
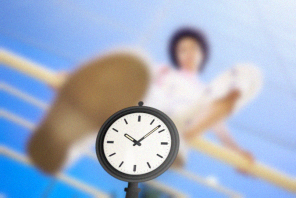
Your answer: 10 h 08 min
